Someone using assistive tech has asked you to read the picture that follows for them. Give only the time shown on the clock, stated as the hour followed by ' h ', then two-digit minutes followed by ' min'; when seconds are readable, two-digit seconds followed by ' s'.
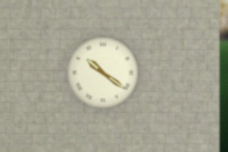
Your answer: 10 h 21 min
